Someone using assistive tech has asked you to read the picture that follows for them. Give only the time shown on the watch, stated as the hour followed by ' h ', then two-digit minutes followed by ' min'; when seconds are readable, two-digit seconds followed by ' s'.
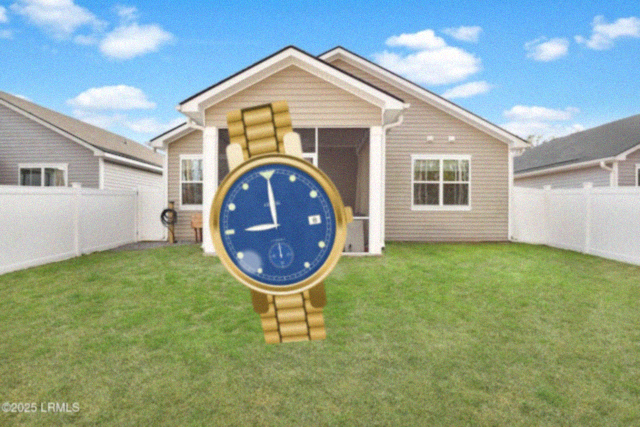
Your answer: 9 h 00 min
